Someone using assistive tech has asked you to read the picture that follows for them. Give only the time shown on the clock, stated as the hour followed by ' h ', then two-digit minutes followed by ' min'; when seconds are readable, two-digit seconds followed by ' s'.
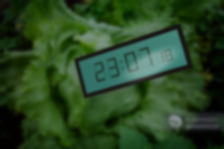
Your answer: 23 h 07 min
